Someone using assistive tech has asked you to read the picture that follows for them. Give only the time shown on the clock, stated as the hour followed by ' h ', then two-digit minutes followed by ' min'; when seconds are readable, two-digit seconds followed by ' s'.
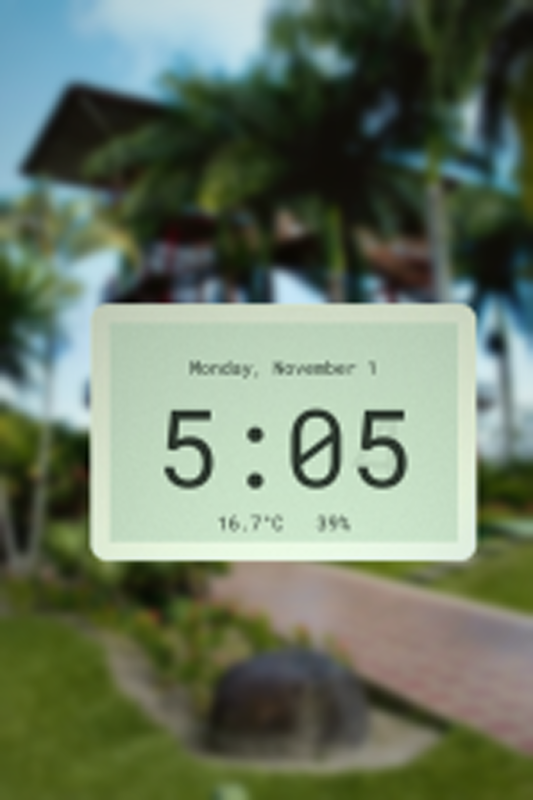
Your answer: 5 h 05 min
